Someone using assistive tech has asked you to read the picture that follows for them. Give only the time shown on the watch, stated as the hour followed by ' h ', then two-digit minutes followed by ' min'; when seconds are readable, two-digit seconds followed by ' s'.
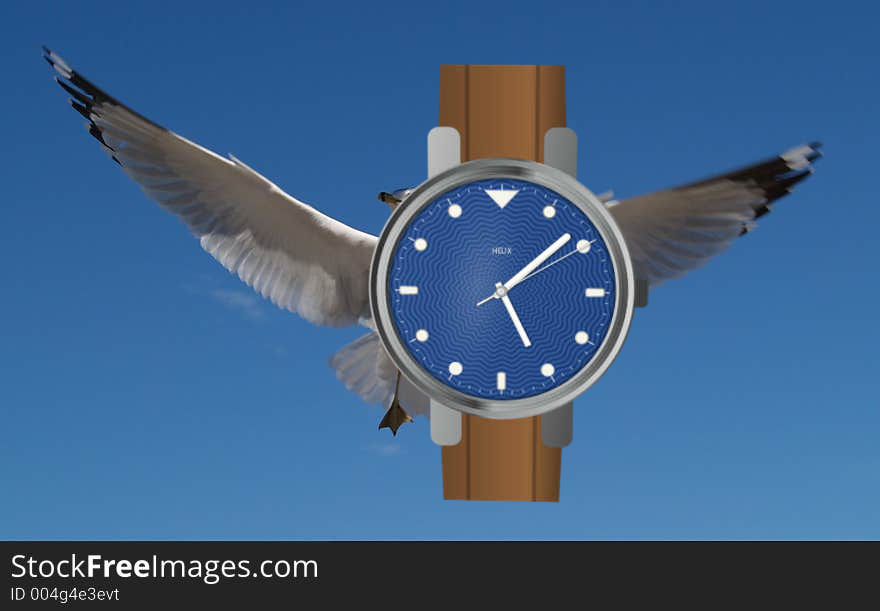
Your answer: 5 h 08 min 10 s
